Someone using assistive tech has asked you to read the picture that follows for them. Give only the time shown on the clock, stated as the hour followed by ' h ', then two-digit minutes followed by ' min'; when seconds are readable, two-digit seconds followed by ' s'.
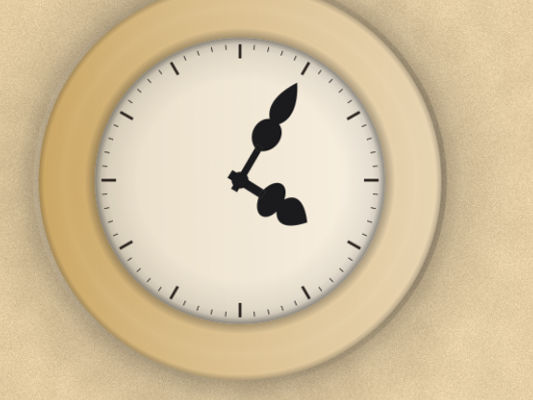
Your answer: 4 h 05 min
